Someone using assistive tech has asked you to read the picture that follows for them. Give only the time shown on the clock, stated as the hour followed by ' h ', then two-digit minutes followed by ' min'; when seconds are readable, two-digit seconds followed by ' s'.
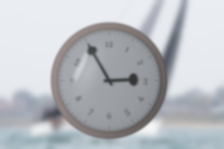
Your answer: 2 h 55 min
